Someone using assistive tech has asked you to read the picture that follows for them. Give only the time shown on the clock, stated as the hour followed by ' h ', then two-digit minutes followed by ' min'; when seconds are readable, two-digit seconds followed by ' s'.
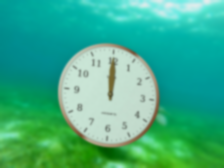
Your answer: 12 h 00 min
